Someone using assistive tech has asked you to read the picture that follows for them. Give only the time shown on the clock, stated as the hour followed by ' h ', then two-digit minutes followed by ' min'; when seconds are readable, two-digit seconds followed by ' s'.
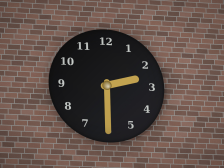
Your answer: 2 h 30 min
